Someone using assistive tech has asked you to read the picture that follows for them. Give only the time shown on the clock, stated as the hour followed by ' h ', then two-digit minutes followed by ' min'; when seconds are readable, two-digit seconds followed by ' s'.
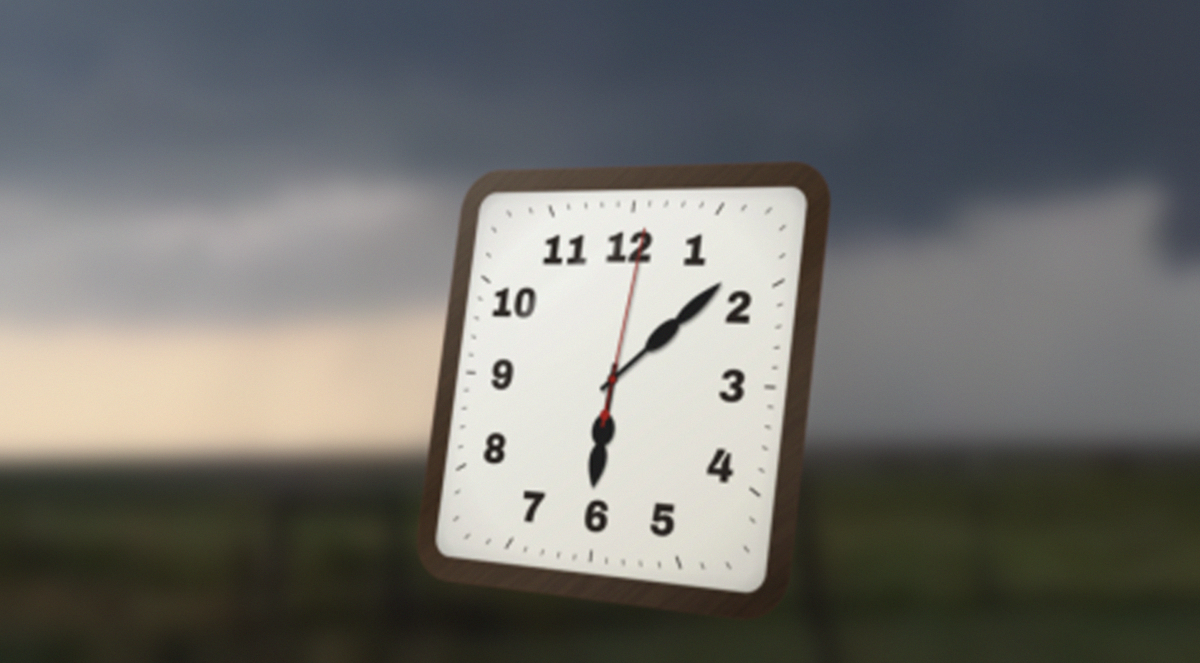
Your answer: 6 h 08 min 01 s
